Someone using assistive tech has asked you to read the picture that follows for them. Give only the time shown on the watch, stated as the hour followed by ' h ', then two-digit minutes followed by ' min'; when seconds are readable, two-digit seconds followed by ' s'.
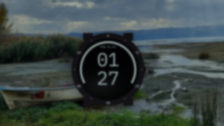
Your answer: 1 h 27 min
